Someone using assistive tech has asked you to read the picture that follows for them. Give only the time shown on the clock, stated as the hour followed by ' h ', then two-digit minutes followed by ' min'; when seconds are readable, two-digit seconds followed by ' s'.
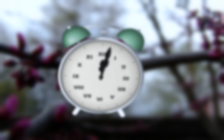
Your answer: 12 h 02 min
